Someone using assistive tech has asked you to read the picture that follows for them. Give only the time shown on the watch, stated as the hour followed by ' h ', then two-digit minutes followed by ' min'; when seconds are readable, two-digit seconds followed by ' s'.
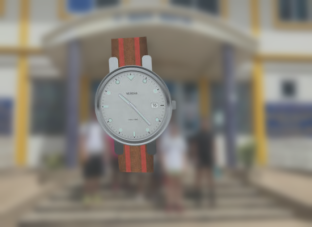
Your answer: 10 h 23 min
